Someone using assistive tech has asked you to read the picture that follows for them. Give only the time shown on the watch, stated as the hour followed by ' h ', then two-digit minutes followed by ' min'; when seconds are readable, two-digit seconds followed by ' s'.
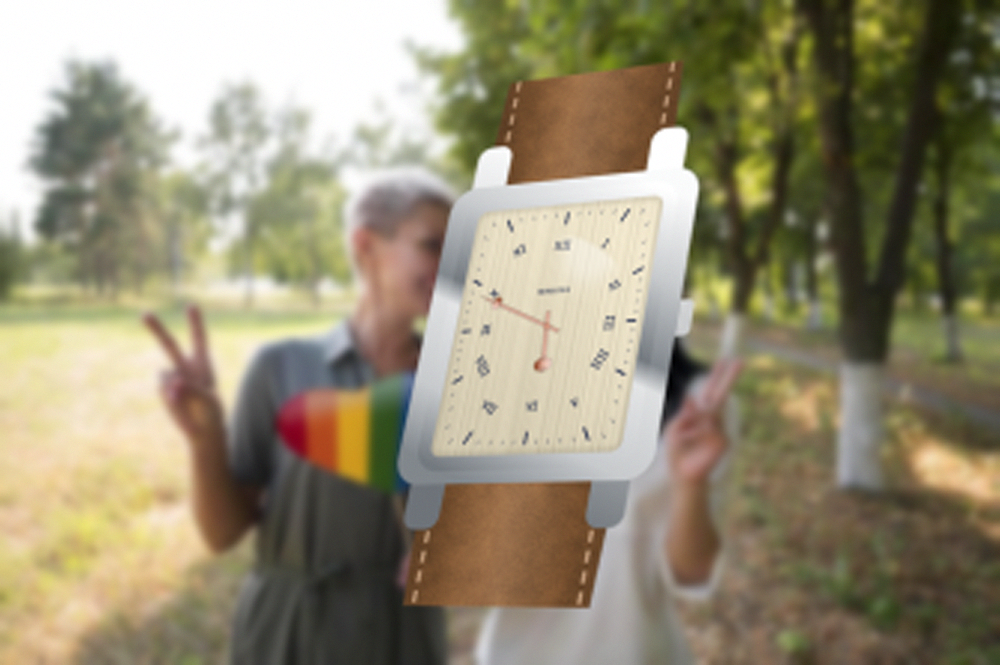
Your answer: 5 h 49 min
